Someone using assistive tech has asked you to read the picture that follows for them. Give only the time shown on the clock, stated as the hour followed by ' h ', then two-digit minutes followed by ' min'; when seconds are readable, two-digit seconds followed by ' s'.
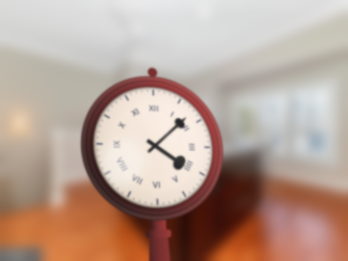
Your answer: 4 h 08 min
